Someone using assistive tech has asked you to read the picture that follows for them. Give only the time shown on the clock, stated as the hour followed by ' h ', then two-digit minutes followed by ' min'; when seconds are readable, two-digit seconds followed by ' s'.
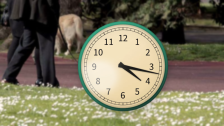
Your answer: 4 h 17 min
